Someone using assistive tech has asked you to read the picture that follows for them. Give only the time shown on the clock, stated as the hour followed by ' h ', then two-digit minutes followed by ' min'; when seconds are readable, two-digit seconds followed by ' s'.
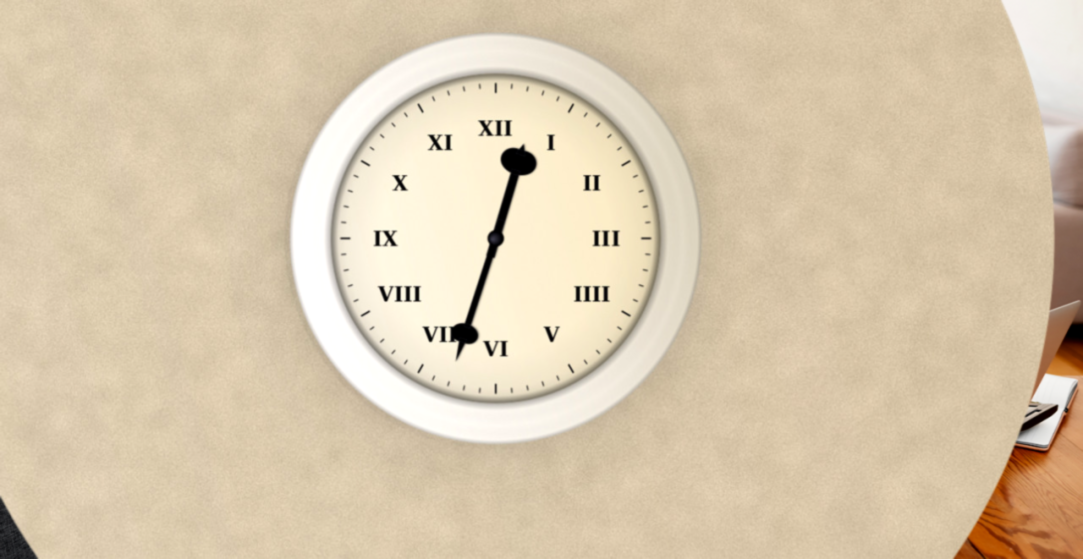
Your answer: 12 h 33 min
